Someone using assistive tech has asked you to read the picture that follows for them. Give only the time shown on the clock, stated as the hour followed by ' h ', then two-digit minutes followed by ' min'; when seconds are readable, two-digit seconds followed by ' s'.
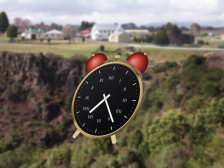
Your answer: 7 h 24 min
